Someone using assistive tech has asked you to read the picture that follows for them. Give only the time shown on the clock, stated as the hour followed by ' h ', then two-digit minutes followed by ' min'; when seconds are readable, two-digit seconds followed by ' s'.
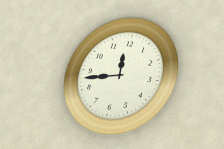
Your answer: 11 h 43 min
